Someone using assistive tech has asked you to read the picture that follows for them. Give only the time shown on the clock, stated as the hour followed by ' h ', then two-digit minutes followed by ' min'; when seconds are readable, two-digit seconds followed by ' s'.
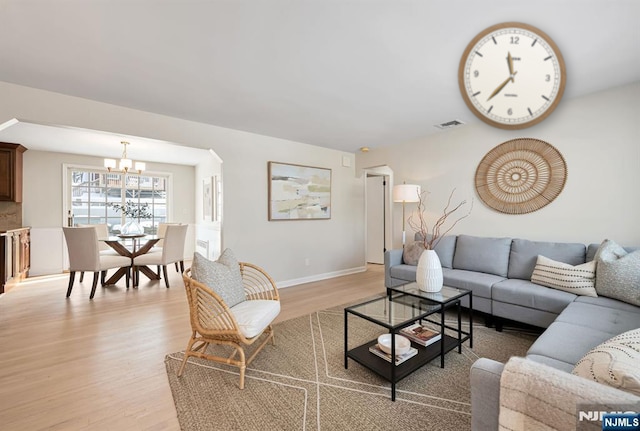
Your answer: 11 h 37 min
